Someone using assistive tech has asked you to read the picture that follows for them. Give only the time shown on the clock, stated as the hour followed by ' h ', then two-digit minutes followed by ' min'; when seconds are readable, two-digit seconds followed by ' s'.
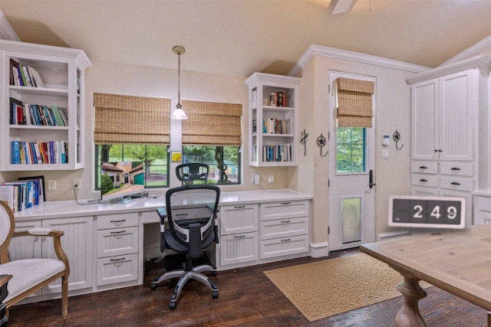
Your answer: 2 h 49 min
